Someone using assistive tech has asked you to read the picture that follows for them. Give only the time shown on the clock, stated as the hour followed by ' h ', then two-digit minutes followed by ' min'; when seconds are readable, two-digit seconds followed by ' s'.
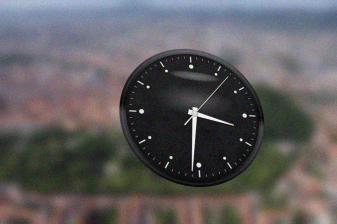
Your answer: 3 h 31 min 07 s
